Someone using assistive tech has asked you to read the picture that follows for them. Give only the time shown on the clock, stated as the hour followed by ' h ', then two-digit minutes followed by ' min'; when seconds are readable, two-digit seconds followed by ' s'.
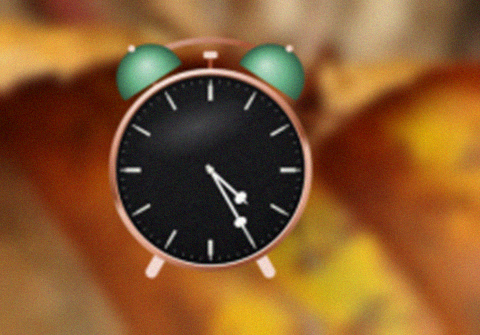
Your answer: 4 h 25 min
